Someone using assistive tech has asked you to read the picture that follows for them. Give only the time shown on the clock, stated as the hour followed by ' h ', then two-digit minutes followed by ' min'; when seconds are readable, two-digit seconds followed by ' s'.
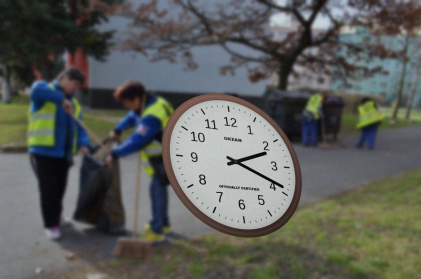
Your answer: 2 h 19 min
